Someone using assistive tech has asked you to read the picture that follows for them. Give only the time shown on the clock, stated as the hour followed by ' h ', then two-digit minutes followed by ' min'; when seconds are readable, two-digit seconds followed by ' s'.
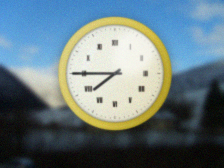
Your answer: 7 h 45 min
